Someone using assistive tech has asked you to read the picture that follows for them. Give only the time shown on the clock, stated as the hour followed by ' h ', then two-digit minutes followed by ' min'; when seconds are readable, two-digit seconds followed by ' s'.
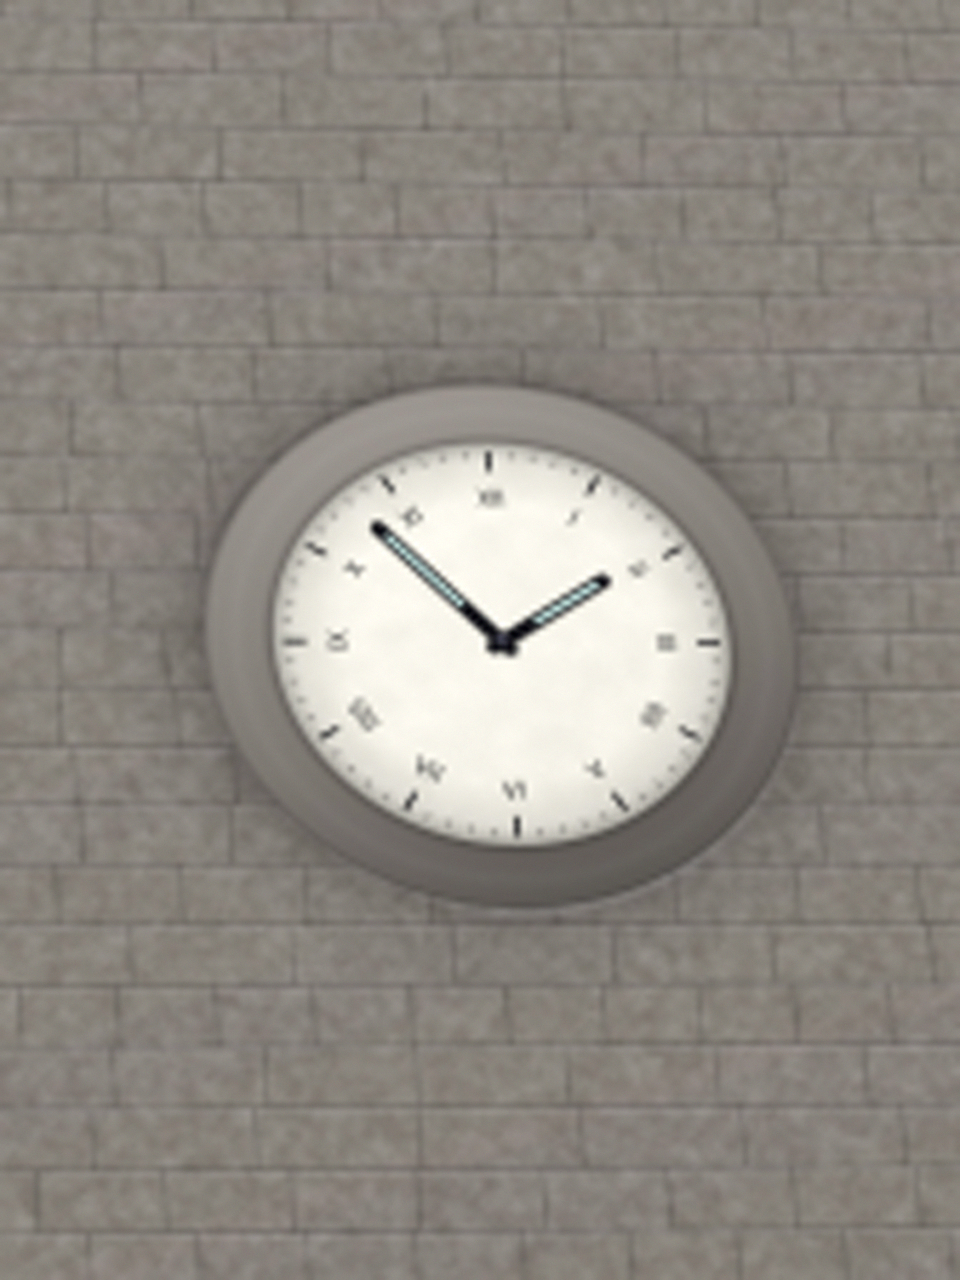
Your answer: 1 h 53 min
